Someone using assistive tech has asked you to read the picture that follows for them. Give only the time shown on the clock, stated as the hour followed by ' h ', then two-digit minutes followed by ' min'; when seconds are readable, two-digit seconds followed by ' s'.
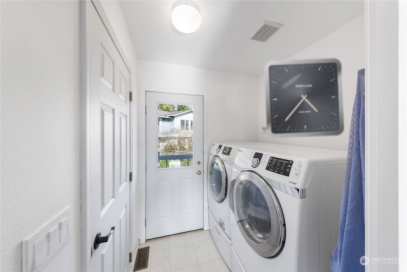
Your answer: 4 h 37 min
